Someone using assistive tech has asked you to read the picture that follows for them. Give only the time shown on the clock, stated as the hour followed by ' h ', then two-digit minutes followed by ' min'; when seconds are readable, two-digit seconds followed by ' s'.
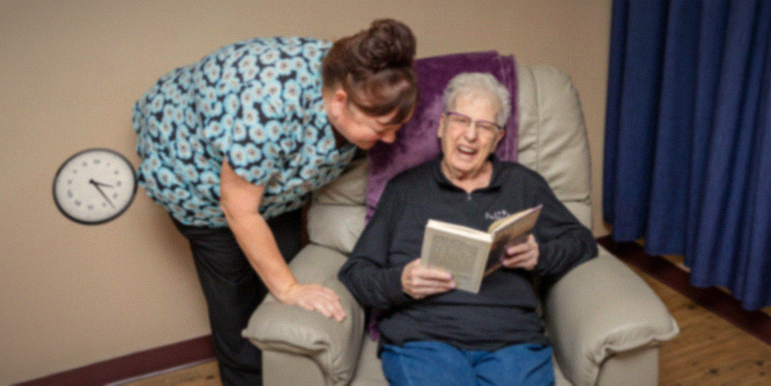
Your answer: 3 h 23 min
